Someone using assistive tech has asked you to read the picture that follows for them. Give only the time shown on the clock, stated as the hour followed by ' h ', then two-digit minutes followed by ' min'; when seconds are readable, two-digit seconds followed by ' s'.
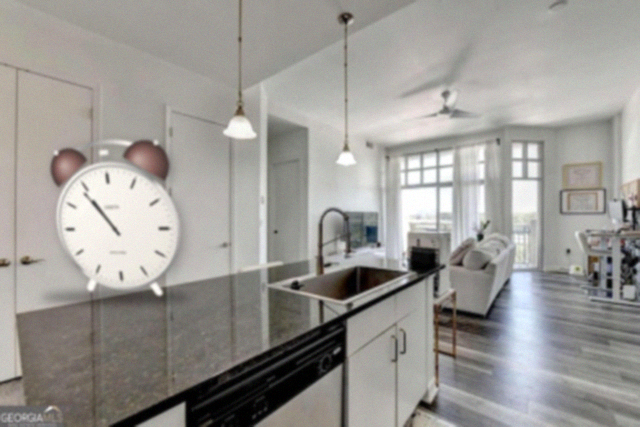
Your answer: 10 h 54 min
